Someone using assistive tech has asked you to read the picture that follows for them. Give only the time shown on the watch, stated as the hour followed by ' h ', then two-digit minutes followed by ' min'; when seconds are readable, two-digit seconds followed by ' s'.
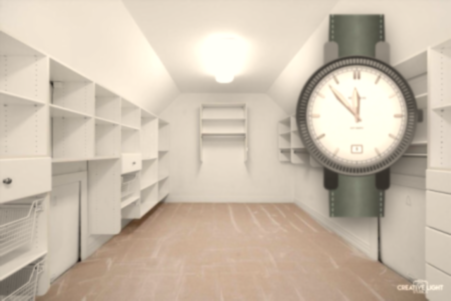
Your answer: 11 h 53 min
